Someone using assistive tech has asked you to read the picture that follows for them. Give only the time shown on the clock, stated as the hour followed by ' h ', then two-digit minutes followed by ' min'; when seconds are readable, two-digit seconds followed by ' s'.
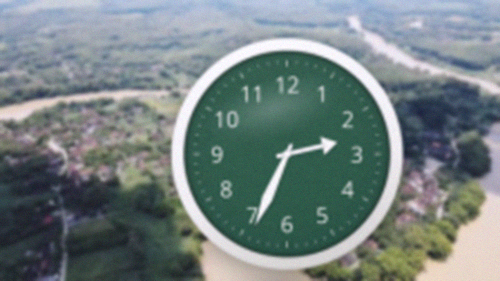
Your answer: 2 h 34 min
